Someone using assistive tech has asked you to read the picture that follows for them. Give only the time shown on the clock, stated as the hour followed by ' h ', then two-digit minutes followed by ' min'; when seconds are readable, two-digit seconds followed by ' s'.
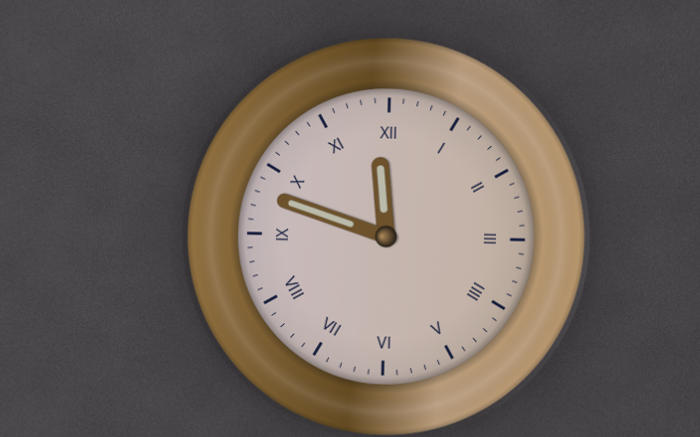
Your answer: 11 h 48 min
